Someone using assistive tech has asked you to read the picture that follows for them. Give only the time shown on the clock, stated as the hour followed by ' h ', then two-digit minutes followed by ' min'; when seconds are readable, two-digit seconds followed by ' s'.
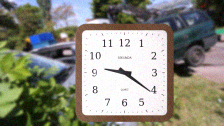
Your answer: 9 h 21 min
